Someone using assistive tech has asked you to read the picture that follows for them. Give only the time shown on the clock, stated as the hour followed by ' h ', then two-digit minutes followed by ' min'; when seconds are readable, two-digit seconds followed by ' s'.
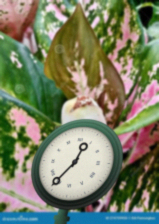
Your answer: 12 h 36 min
